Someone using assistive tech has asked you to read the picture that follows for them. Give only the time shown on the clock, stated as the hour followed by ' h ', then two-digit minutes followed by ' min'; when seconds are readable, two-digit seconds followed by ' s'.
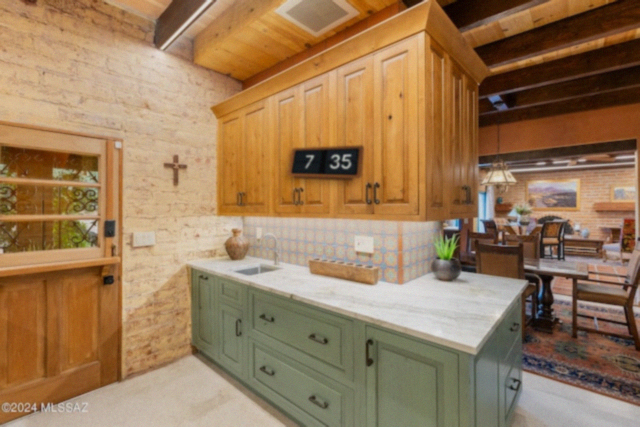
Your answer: 7 h 35 min
